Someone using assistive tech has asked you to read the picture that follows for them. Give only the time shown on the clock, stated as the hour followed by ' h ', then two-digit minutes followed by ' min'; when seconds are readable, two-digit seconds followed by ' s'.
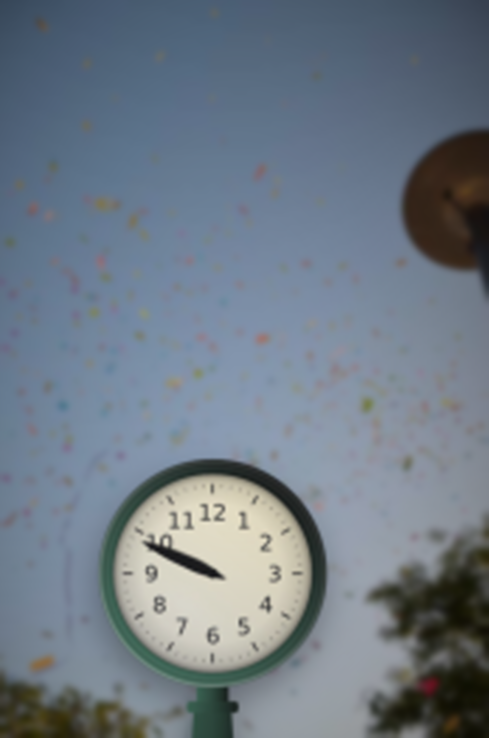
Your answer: 9 h 49 min
